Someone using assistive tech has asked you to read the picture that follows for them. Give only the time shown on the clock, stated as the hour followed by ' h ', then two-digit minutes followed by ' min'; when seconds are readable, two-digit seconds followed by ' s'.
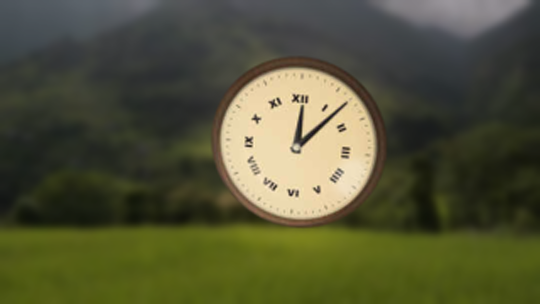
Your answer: 12 h 07 min
